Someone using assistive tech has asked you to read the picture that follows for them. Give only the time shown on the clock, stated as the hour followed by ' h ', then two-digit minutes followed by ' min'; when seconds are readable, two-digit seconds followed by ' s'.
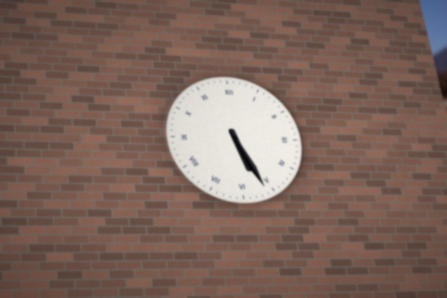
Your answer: 5 h 26 min
